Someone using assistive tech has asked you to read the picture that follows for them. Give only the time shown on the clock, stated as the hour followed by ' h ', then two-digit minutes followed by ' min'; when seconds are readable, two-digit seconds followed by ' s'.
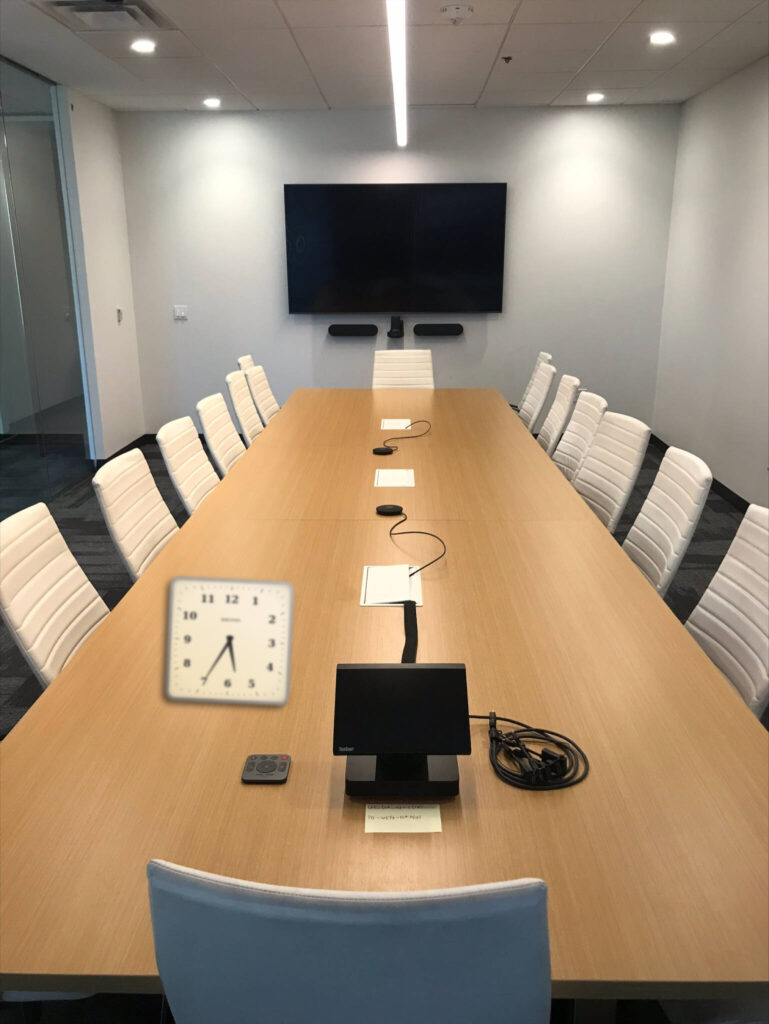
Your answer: 5 h 35 min
